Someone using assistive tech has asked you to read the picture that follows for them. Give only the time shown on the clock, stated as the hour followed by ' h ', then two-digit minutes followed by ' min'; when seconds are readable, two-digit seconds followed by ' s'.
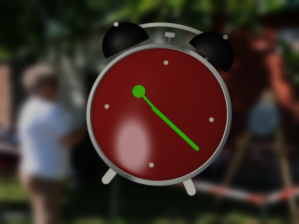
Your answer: 10 h 21 min
